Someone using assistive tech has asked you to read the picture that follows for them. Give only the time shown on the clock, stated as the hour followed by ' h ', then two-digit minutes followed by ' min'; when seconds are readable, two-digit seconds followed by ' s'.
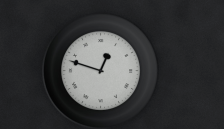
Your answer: 12 h 48 min
